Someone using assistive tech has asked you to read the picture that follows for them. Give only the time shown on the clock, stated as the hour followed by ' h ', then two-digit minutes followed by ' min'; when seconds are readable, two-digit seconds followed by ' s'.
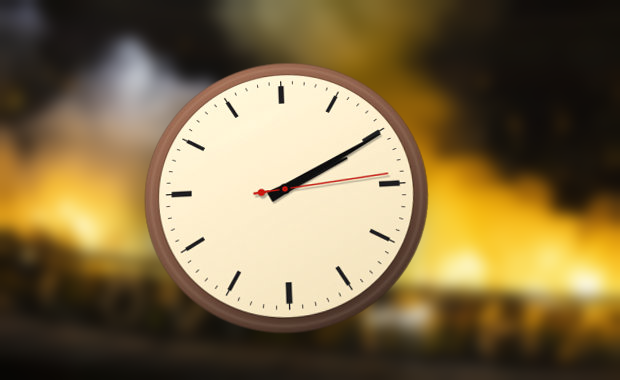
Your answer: 2 h 10 min 14 s
